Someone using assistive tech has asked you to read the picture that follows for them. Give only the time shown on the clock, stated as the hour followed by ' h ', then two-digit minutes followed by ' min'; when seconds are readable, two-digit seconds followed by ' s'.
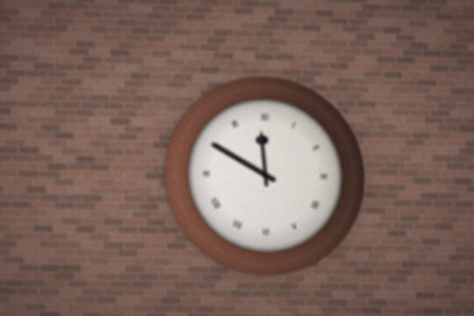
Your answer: 11 h 50 min
